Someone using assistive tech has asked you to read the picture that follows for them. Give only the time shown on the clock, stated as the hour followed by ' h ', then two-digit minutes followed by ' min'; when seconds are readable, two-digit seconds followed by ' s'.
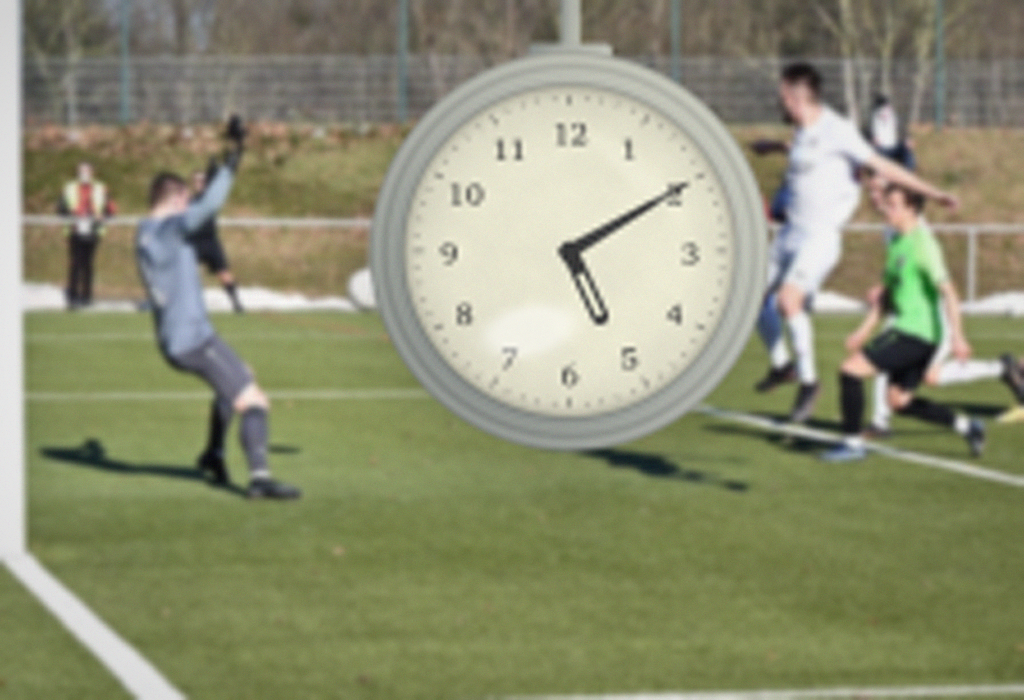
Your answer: 5 h 10 min
